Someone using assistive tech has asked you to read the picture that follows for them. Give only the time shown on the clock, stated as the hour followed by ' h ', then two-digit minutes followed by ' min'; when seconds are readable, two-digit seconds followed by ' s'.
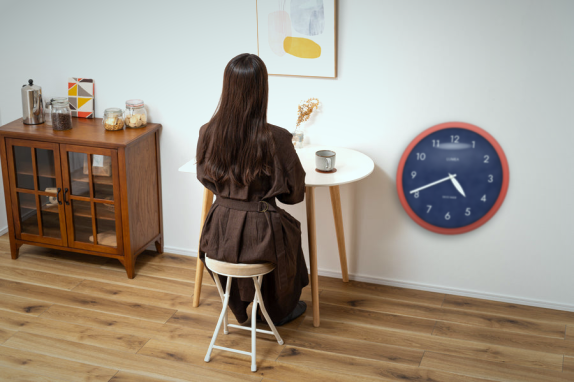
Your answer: 4 h 41 min
